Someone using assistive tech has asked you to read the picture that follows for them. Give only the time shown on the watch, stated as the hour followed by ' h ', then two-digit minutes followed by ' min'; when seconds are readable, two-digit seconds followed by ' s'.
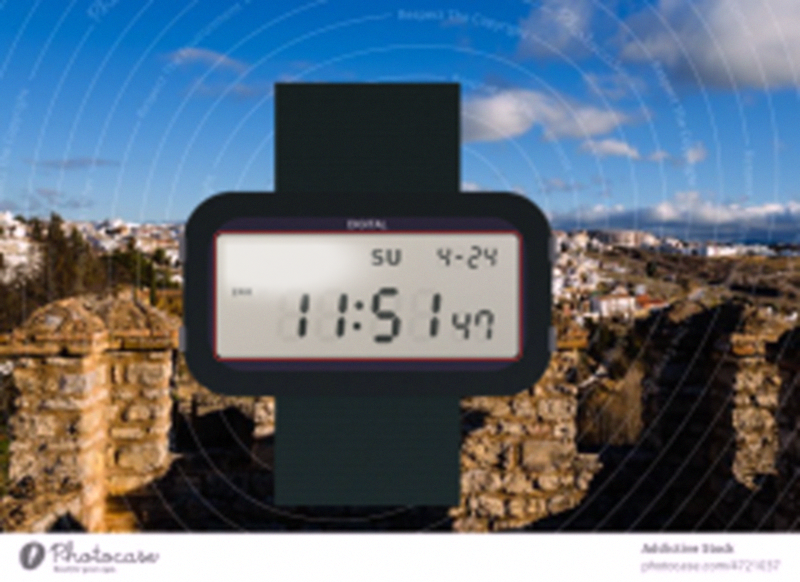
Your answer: 11 h 51 min 47 s
